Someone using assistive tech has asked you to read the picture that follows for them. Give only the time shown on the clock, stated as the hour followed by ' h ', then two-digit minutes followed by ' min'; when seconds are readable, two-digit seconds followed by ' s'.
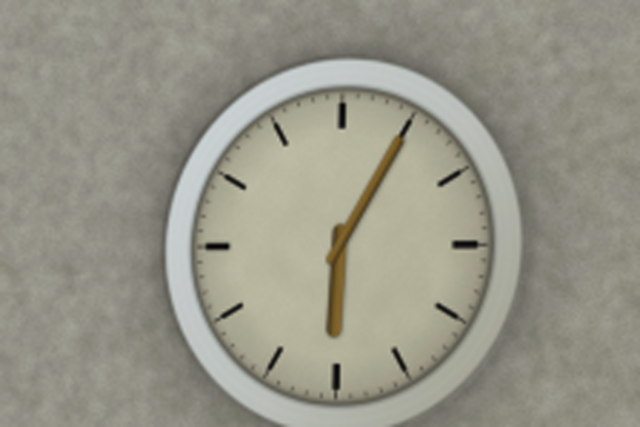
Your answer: 6 h 05 min
